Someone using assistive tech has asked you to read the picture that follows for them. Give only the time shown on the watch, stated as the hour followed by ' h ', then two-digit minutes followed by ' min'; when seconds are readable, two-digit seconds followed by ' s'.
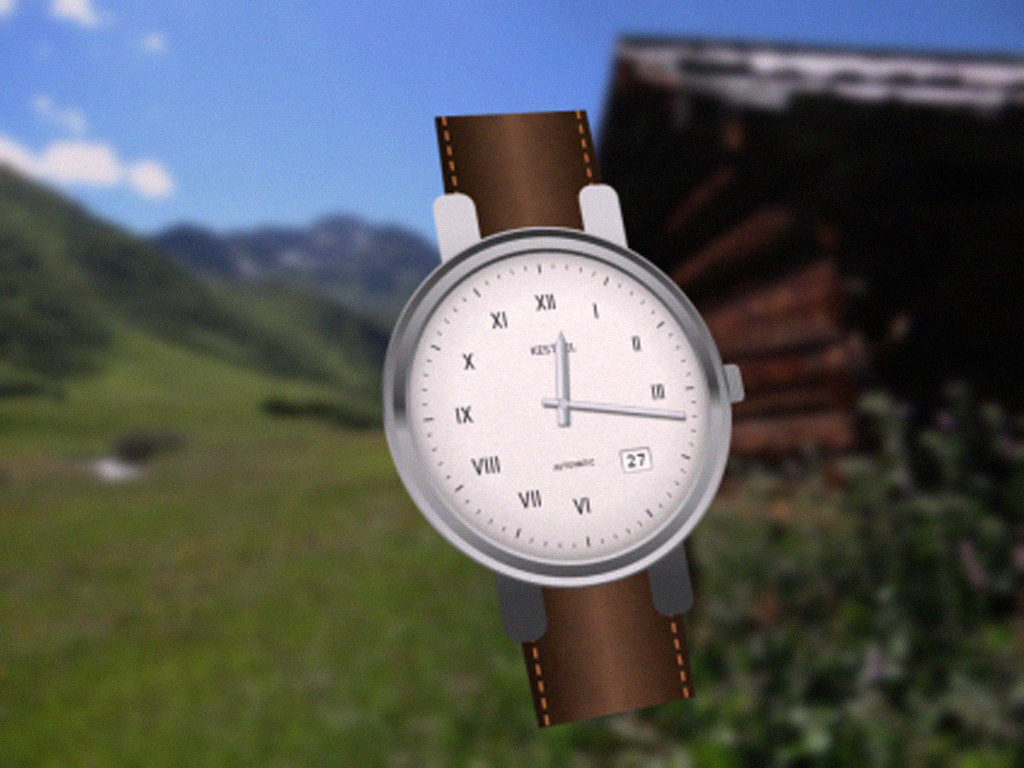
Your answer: 12 h 17 min
